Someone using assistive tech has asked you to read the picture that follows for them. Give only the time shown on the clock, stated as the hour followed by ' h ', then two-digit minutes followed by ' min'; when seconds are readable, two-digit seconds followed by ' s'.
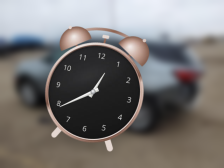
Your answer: 12 h 39 min
